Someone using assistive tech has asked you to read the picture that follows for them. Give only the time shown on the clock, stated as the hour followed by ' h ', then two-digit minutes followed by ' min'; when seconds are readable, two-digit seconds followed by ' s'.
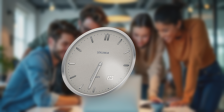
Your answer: 6 h 32 min
